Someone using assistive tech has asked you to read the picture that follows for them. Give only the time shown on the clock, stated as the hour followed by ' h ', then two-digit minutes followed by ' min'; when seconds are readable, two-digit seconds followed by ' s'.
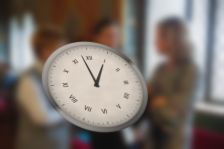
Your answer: 12 h 58 min
